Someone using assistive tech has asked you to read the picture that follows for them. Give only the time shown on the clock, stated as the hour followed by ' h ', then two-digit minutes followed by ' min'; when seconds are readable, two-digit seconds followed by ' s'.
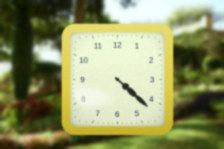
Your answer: 4 h 22 min
